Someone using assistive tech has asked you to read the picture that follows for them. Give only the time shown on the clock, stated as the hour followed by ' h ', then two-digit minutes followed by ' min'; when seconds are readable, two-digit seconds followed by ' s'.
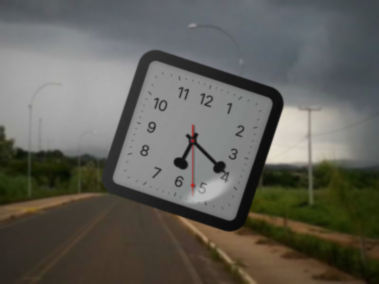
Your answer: 6 h 19 min 27 s
